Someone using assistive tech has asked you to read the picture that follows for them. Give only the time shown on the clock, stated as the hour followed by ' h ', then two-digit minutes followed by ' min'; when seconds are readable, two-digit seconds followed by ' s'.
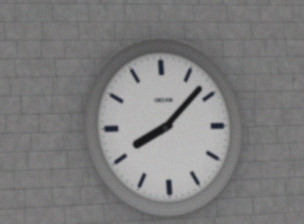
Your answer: 8 h 08 min
